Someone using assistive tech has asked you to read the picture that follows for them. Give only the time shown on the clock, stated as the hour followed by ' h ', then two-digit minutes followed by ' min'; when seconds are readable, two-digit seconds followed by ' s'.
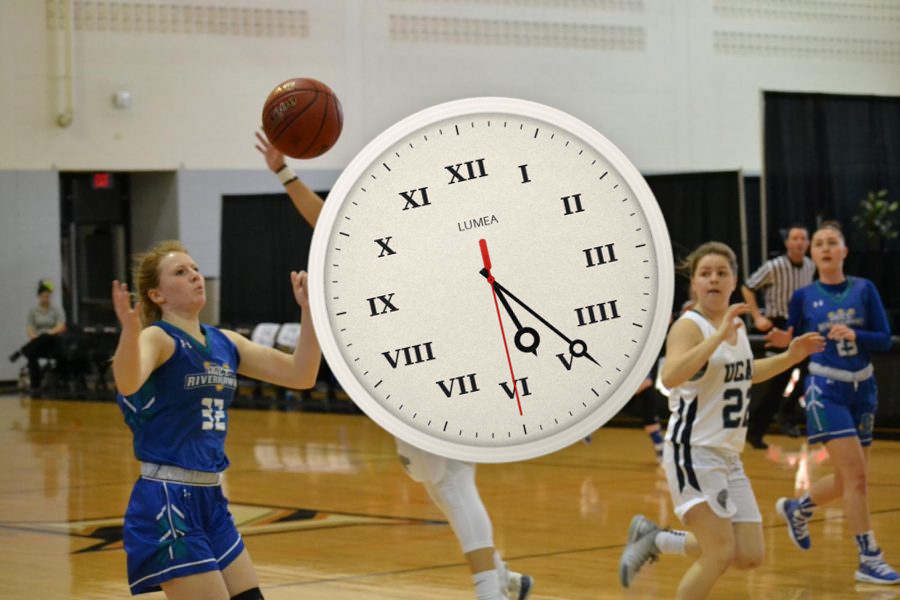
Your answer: 5 h 23 min 30 s
